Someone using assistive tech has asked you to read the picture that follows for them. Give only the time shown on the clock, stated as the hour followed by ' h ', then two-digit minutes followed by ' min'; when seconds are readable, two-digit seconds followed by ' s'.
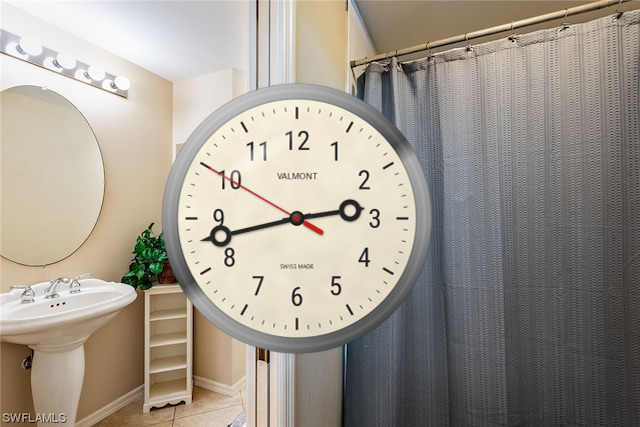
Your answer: 2 h 42 min 50 s
